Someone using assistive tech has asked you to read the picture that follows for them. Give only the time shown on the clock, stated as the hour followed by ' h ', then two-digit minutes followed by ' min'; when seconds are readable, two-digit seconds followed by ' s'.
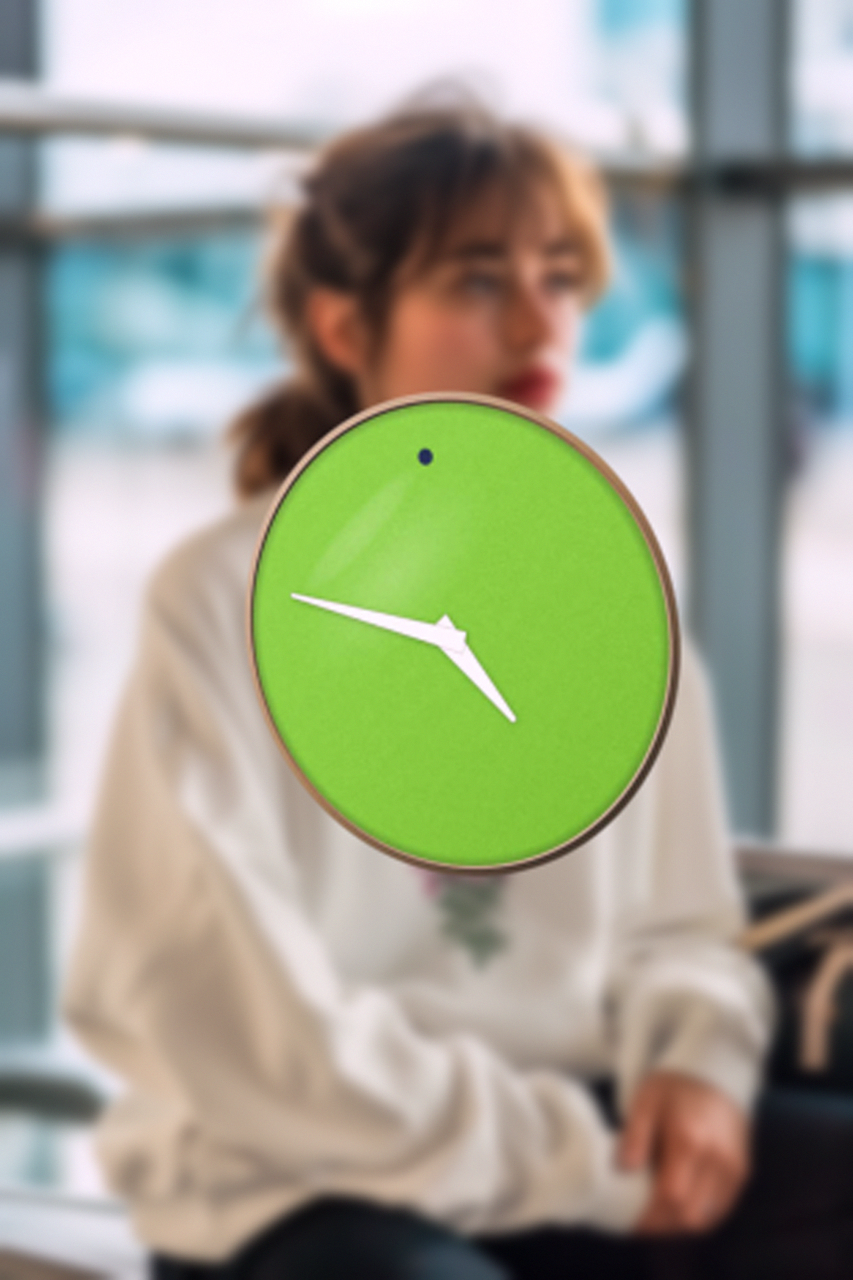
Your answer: 4 h 48 min
